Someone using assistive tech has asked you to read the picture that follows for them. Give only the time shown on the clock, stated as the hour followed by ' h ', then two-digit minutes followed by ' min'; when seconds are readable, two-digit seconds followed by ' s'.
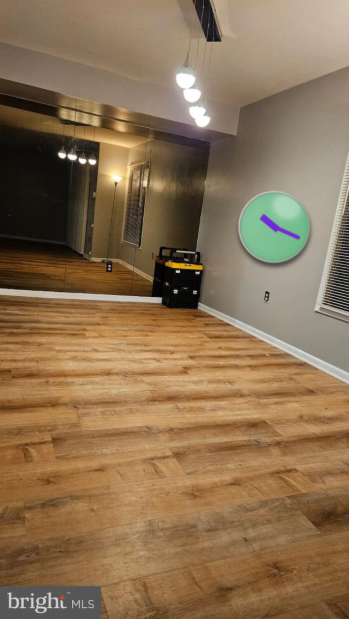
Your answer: 10 h 19 min
